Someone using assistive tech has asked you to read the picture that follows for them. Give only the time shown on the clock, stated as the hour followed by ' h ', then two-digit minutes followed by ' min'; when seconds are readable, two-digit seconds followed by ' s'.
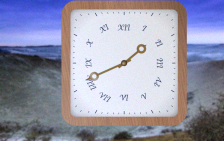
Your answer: 1 h 41 min
